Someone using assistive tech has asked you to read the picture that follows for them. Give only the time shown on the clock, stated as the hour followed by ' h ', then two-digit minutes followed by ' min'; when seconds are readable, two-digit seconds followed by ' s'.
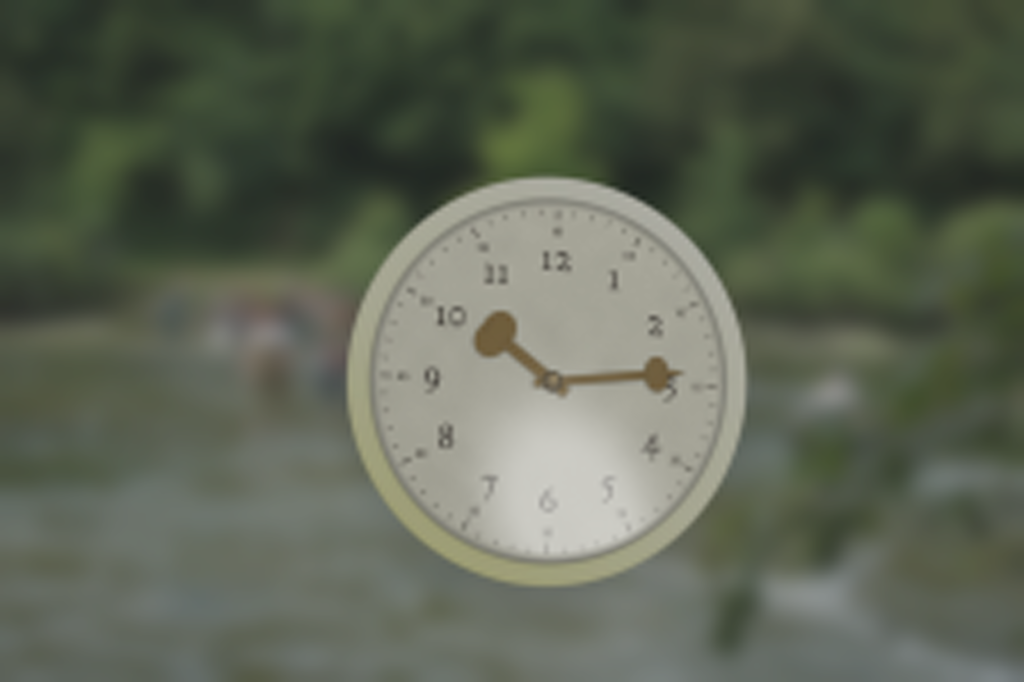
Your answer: 10 h 14 min
